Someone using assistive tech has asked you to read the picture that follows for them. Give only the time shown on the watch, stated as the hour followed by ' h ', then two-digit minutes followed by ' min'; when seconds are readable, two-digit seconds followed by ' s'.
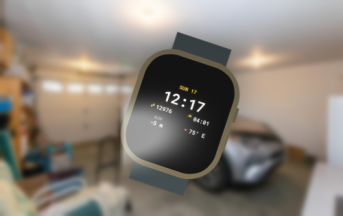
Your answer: 12 h 17 min
